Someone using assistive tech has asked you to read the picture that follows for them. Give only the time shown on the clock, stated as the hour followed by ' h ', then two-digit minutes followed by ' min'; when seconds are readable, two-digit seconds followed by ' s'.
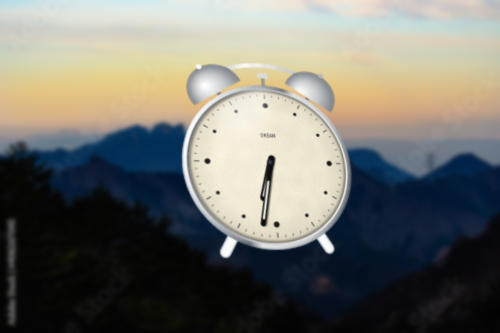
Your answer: 6 h 32 min
